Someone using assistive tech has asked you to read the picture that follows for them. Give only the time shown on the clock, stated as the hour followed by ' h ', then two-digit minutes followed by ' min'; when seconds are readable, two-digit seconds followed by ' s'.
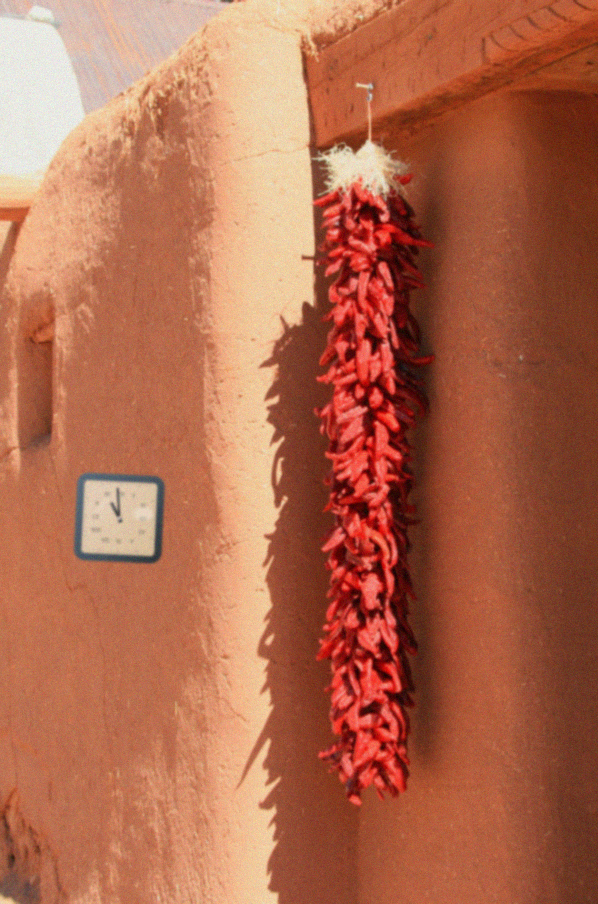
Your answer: 10 h 59 min
